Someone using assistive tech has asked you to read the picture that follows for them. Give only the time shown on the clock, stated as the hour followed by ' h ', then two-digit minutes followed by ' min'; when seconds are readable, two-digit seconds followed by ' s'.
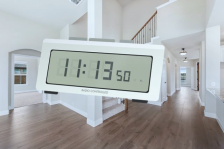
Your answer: 11 h 13 min 50 s
